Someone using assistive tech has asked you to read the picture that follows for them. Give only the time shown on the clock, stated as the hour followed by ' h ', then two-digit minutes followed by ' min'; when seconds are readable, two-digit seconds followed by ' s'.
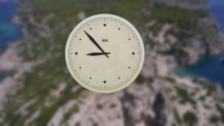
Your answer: 8 h 53 min
